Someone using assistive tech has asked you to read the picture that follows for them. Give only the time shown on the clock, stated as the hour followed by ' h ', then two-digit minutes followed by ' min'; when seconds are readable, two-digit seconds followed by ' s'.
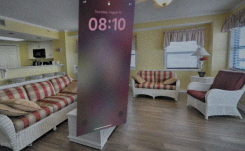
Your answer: 8 h 10 min
